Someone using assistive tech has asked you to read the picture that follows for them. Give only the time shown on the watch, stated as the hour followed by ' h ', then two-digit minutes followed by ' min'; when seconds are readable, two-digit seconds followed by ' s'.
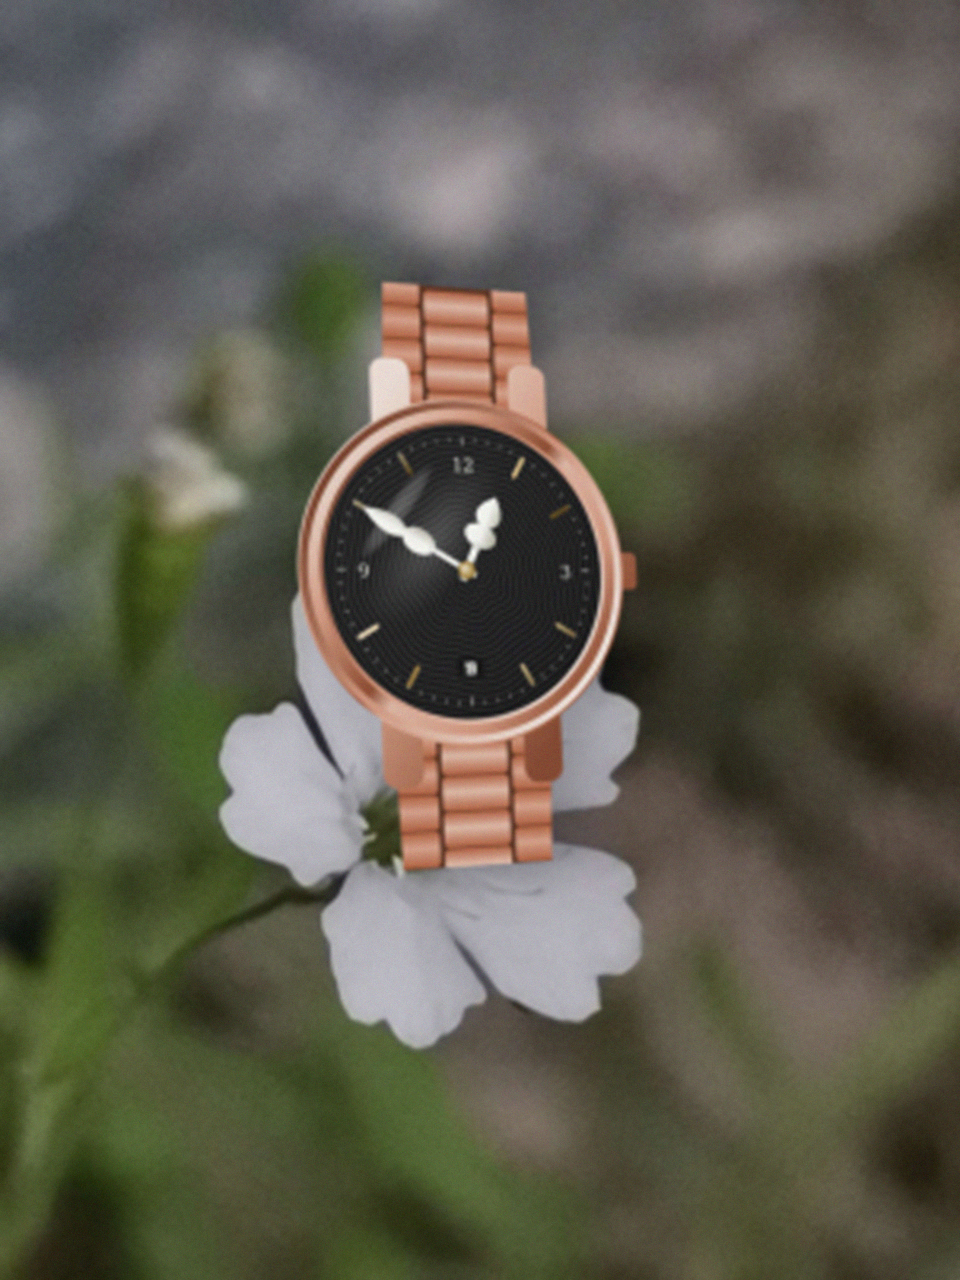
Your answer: 12 h 50 min
